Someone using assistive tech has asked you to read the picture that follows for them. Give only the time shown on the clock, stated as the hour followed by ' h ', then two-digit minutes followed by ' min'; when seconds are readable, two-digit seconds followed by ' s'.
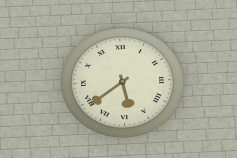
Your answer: 5 h 39 min
